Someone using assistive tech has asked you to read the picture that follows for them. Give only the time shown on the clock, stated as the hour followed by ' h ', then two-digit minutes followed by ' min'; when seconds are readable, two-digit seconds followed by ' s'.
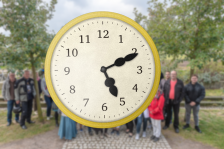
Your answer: 5 h 11 min
